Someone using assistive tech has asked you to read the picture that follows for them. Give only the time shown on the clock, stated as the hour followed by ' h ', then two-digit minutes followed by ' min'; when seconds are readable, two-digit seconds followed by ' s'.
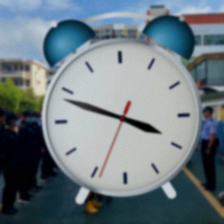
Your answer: 3 h 48 min 34 s
